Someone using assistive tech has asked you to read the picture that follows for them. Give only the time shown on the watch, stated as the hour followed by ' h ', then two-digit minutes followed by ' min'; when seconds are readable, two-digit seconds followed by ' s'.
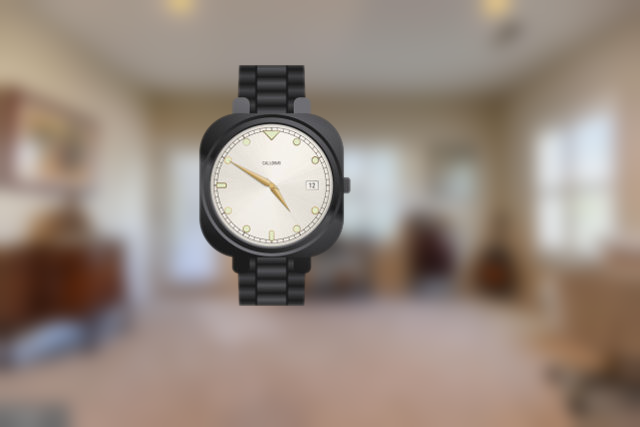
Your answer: 4 h 50 min
